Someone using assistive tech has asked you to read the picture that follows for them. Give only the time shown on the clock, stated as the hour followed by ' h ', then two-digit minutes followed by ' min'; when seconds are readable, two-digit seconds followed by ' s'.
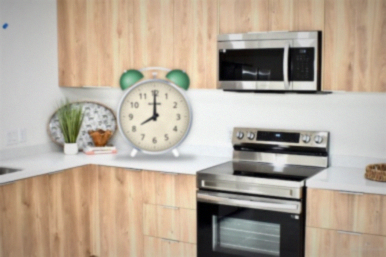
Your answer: 8 h 00 min
